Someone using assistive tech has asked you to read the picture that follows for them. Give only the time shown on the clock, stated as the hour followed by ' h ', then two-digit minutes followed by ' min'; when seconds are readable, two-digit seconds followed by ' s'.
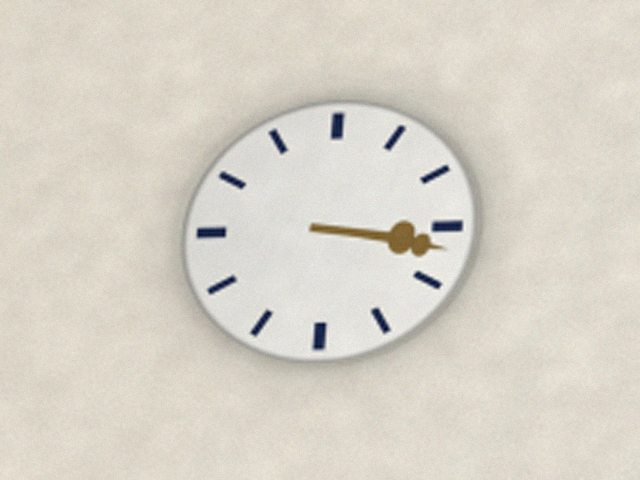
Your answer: 3 h 17 min
